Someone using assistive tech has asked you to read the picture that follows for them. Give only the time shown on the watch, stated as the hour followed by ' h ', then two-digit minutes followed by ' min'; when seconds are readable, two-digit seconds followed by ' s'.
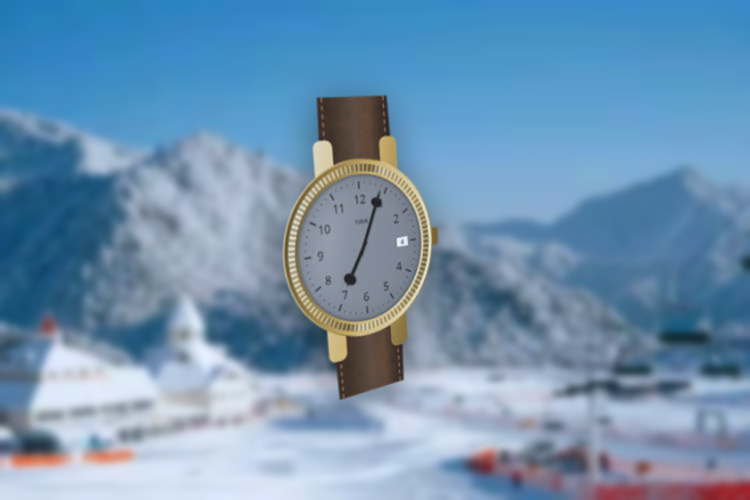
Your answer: 7 h 04 min
